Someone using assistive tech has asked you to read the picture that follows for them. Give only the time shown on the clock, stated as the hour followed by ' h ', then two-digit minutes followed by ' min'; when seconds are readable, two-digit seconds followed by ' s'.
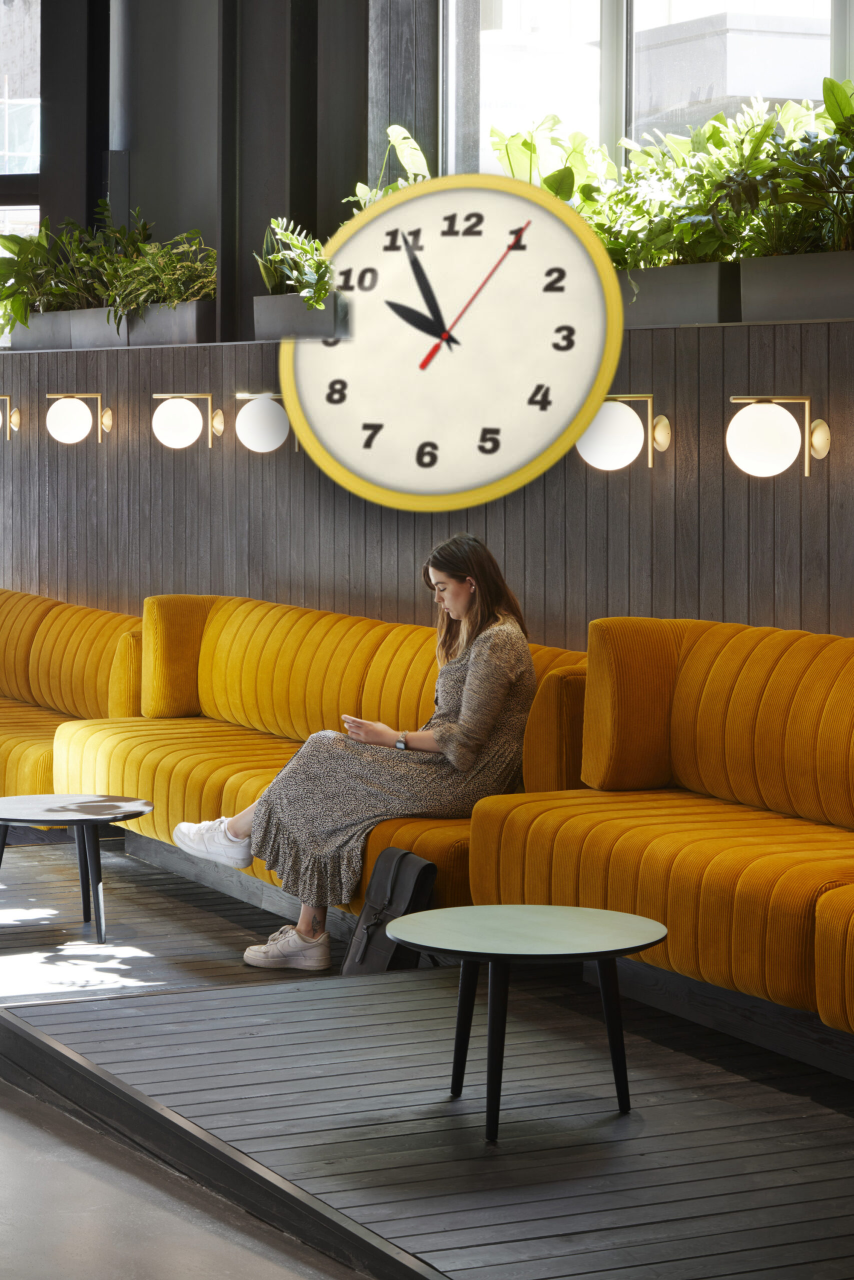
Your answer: 9 h 55 min 05 s
